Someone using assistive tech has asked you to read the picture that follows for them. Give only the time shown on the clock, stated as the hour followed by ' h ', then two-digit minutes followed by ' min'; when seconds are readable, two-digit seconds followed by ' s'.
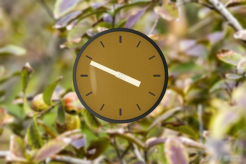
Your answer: 3 h 49 min
